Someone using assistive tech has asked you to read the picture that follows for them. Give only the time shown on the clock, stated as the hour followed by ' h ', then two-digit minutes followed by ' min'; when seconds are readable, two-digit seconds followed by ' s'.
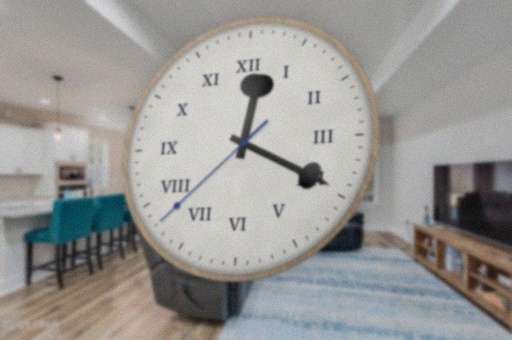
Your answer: 12 h 19 min 38 s
